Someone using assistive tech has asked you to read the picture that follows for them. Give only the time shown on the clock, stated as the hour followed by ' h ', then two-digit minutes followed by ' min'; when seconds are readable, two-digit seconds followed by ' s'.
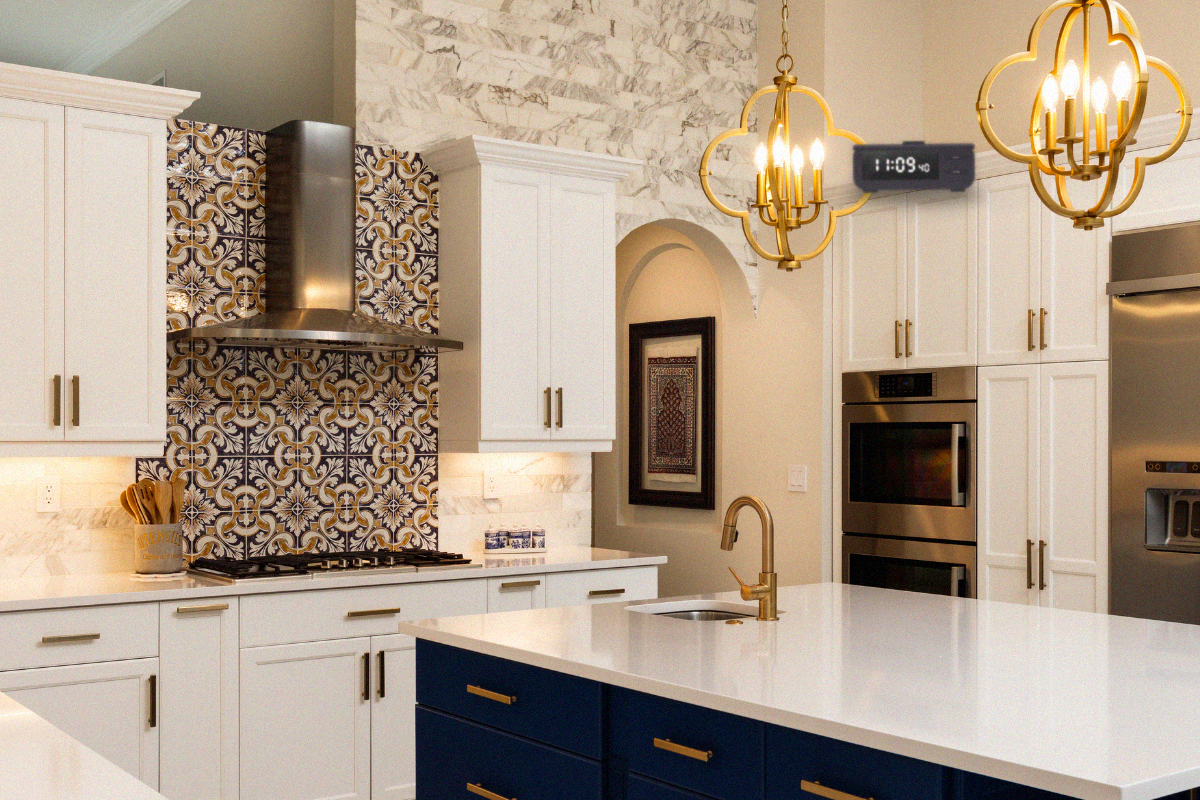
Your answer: 11 h 09 min
